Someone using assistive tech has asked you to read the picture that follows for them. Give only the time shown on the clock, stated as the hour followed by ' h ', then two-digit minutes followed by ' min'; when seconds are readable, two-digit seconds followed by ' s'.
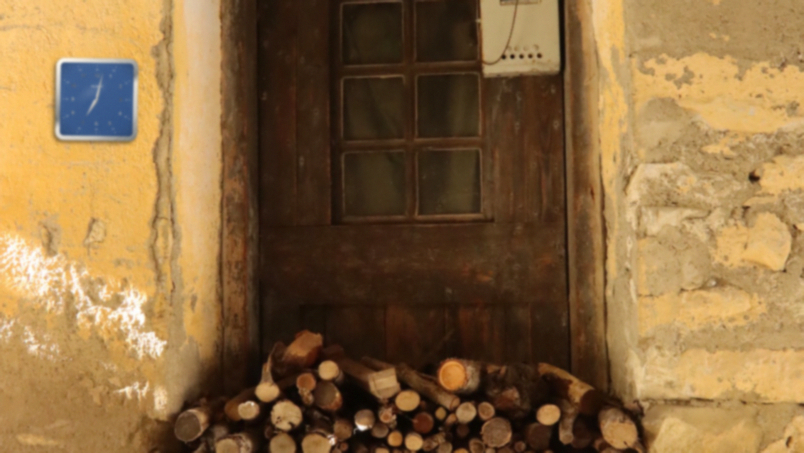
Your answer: 7 h 02 min
